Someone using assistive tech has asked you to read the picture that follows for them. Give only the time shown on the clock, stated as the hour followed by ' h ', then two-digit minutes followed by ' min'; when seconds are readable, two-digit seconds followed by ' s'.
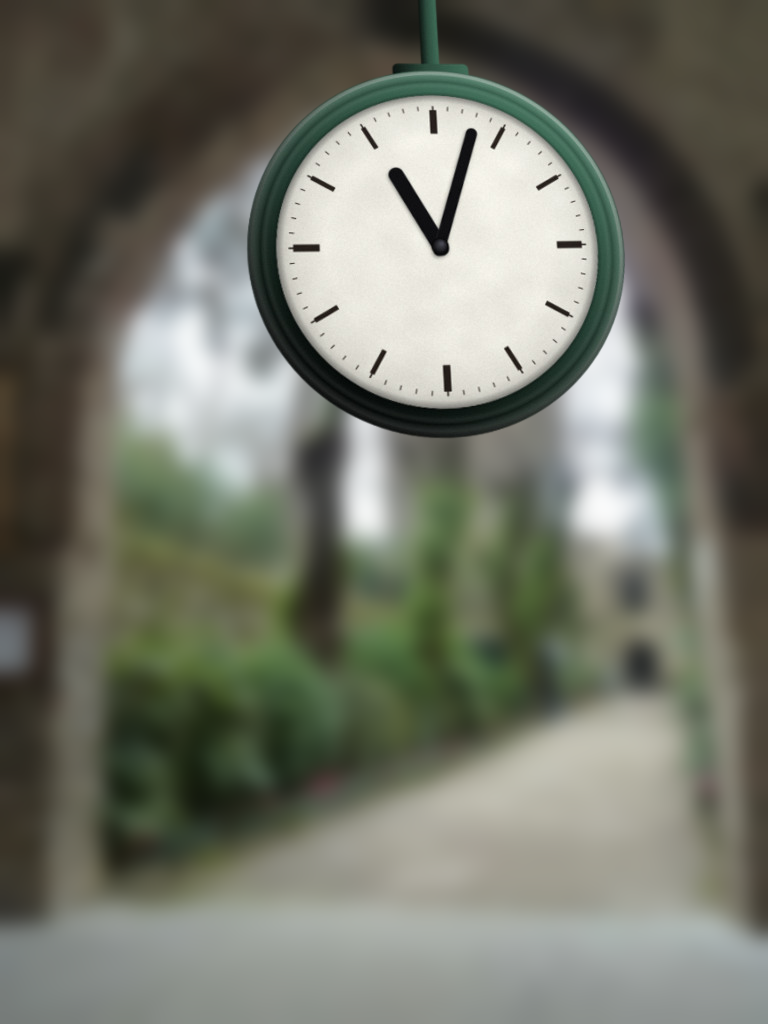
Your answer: 11 h 03 min
